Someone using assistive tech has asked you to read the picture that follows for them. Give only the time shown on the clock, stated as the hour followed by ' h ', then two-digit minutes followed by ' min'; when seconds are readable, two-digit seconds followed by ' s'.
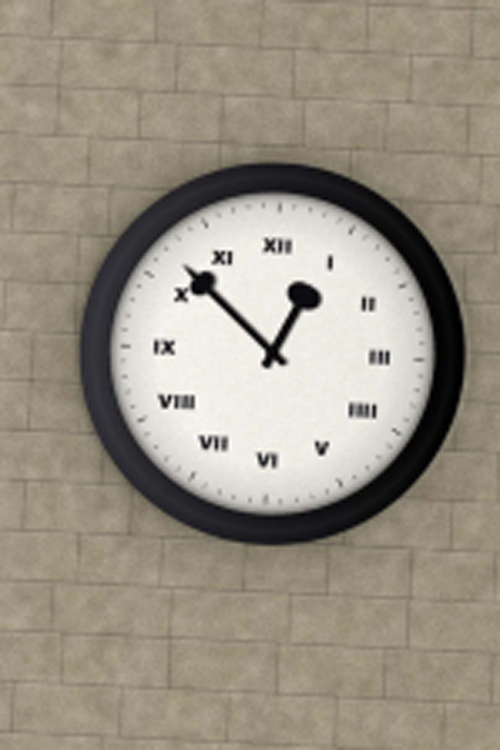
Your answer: 12 h 52 min
